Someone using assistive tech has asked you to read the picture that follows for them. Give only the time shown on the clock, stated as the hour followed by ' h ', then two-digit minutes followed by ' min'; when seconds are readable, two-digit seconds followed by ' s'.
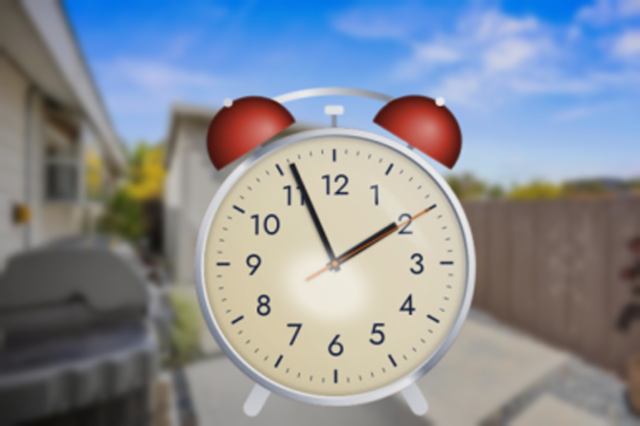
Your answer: 1 h 56 min 10 s
